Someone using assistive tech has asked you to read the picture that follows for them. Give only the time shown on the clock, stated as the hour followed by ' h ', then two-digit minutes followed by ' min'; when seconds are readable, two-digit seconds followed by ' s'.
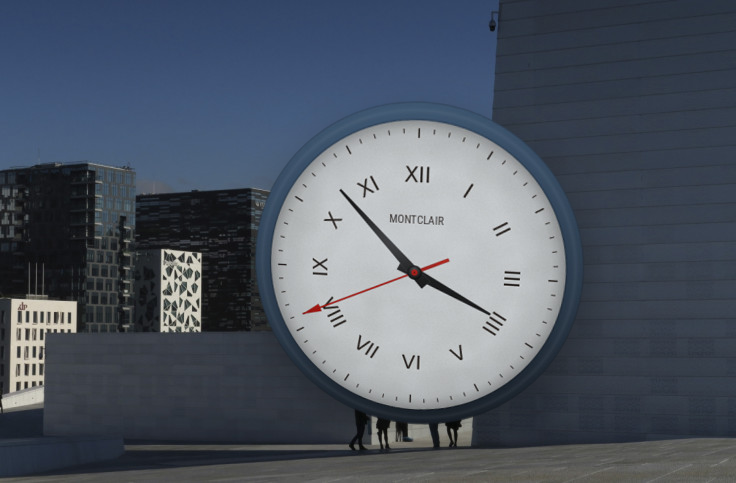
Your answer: 3 h 52 min 41 s
